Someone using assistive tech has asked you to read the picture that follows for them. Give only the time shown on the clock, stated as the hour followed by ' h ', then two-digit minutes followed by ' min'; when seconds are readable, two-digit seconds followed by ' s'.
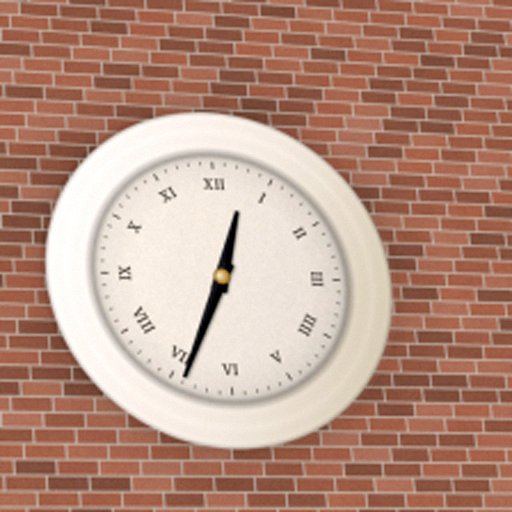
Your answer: 12 h 34 min
